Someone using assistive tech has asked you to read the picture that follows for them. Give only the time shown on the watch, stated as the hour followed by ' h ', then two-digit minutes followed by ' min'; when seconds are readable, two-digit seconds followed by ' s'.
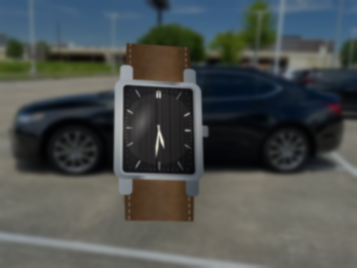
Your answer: 5 h 31 min
